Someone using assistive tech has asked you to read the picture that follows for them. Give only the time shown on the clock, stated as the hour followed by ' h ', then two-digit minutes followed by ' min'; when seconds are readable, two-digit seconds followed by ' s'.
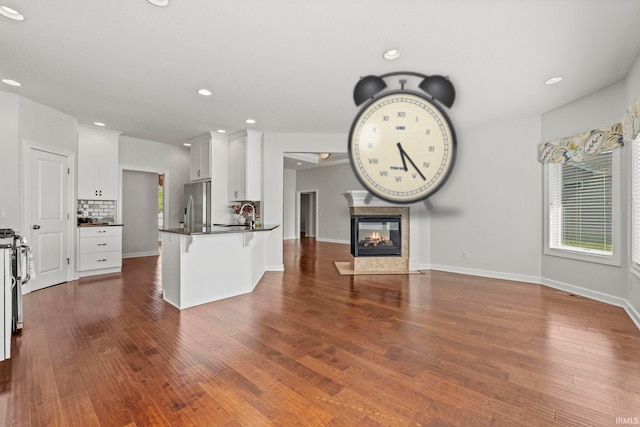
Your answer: 5 h 23 min
